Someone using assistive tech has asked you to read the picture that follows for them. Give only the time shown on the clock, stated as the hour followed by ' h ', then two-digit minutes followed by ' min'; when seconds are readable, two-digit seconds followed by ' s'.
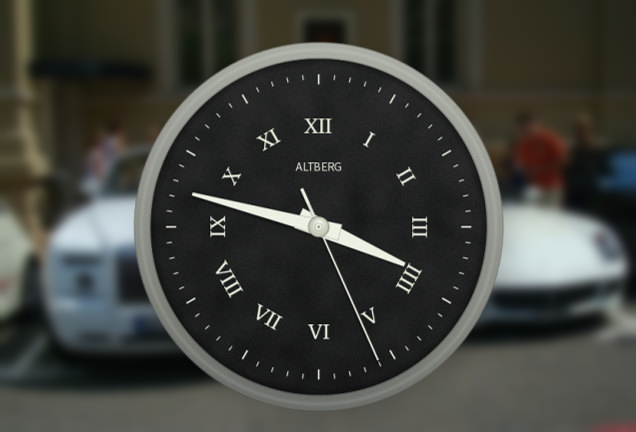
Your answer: 3 h 47 min 26 s
